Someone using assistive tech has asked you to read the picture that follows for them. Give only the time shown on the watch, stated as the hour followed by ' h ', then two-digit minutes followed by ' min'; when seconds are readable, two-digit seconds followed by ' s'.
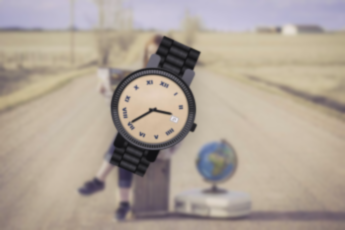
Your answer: 2 h 36 min
